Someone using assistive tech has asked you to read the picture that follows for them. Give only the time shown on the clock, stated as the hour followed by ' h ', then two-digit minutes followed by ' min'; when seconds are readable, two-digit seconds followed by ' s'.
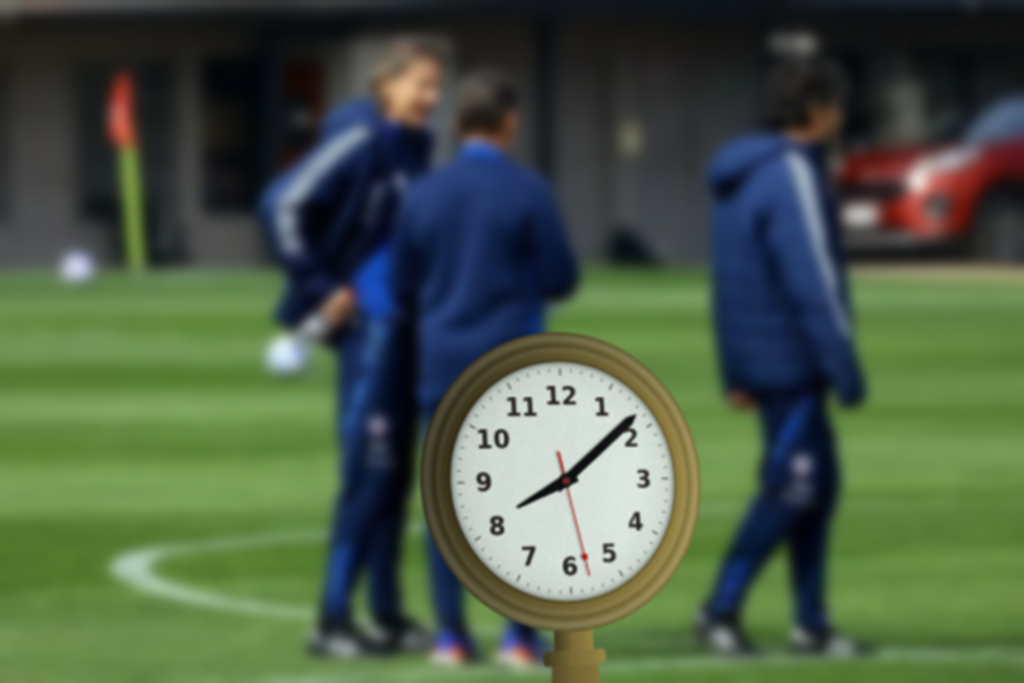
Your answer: 8 h 08 min 28 s
